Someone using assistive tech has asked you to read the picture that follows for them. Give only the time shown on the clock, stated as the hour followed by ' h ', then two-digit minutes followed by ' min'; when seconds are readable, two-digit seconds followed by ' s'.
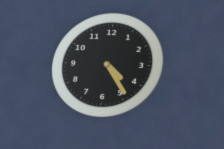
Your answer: 4 h 24 min
